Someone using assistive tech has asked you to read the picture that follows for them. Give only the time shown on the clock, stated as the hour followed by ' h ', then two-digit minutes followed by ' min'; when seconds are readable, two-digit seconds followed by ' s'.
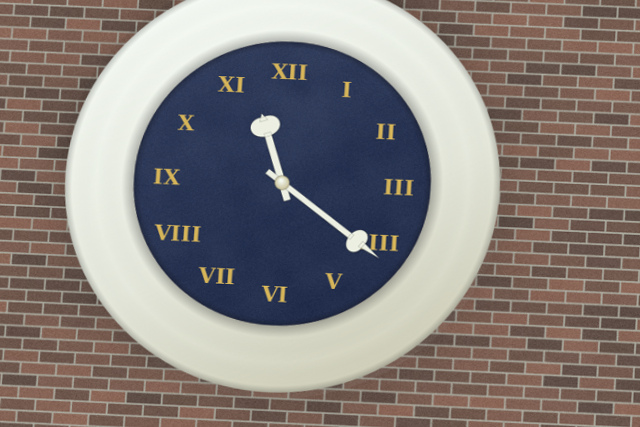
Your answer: 11 h 21 min
